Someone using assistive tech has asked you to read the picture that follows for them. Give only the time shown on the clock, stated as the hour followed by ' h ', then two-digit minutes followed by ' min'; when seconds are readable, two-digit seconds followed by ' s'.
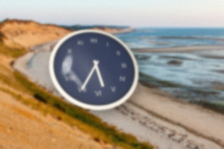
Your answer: 5 h 35 min
